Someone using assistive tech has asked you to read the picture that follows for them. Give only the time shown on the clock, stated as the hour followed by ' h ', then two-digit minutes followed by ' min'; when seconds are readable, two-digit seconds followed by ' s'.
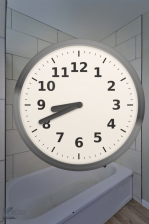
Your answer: 8 h 41 min
